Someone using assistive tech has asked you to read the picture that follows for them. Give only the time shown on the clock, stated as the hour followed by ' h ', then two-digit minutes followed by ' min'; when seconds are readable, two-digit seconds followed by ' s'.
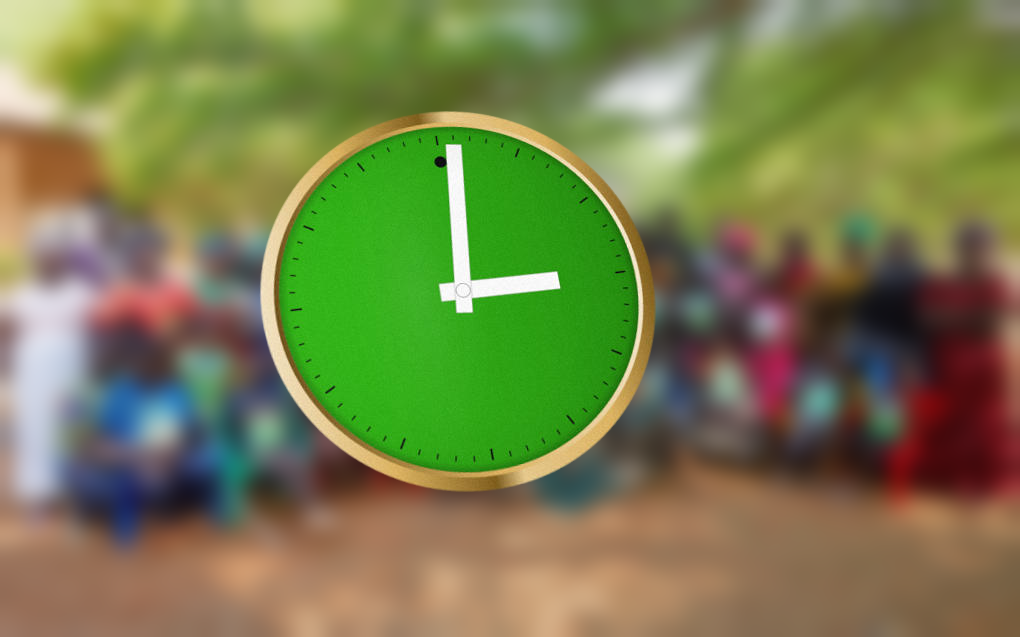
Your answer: 3 h 01 min
